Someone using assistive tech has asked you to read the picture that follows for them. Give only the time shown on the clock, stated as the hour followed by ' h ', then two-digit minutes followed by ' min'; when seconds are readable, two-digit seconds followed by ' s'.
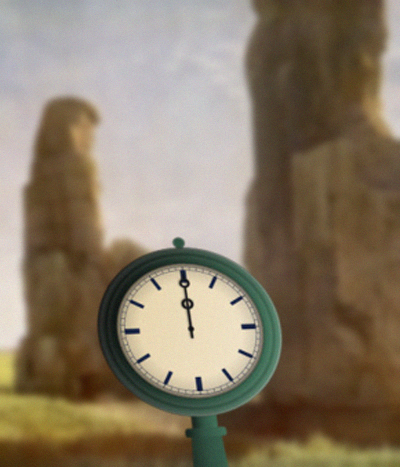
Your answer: 12 h 00 min
